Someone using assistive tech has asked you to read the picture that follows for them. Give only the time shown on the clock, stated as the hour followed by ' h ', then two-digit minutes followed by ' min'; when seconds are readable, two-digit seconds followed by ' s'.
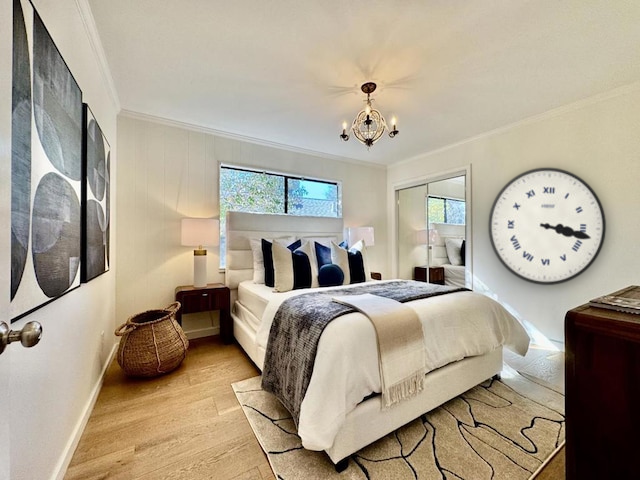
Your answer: 3 h 17 min
